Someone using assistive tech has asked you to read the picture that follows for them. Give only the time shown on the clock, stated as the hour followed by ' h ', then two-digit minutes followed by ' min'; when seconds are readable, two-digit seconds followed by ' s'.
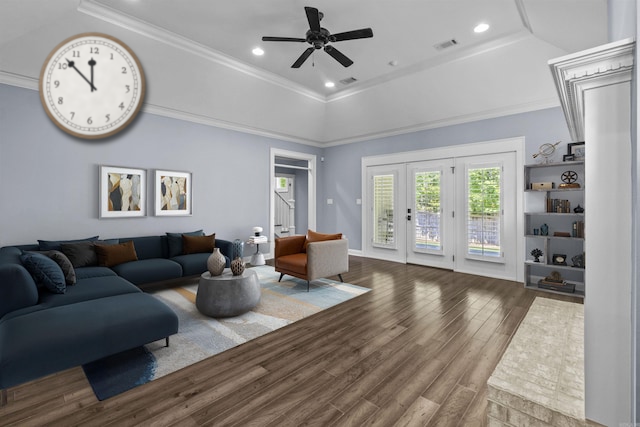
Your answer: 11 h 52 min
